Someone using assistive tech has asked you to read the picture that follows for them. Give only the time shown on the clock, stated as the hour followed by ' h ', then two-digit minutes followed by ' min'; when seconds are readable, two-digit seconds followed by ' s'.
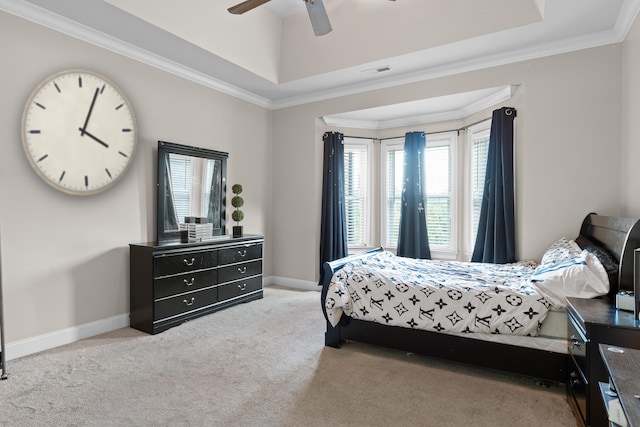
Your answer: 4 h 04 min
